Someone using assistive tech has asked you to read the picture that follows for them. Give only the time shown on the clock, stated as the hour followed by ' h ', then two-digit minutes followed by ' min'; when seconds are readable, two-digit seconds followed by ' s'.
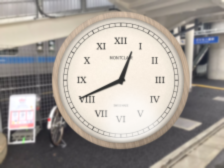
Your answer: 12 h 41 min
